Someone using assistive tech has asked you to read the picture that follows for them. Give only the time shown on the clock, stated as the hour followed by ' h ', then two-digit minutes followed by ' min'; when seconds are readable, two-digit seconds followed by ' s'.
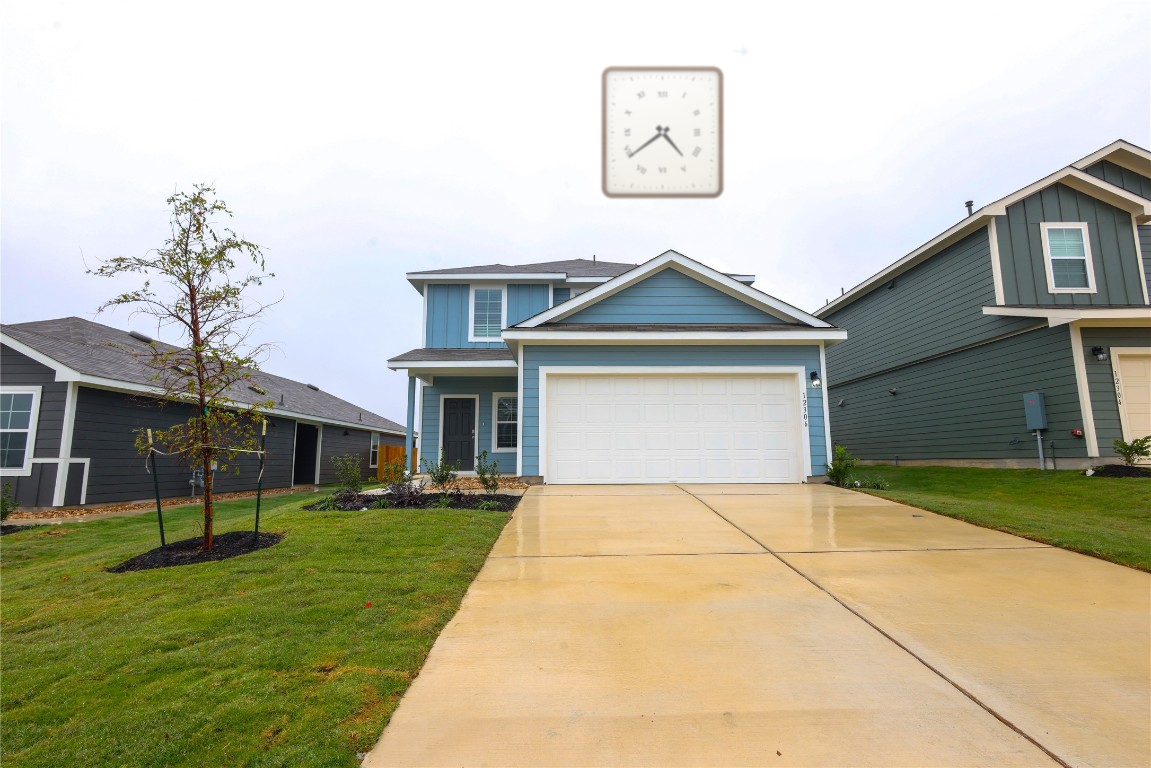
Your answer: 4 h 39 min
